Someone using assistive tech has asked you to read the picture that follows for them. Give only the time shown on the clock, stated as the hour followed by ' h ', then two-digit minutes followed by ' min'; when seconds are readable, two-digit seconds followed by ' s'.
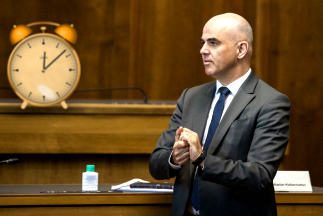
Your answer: 12 h 08 min
